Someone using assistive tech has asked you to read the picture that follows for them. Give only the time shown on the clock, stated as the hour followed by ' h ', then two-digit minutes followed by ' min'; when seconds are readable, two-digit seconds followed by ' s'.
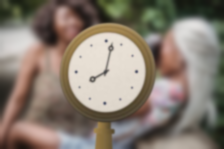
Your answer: 8 h 02 min
